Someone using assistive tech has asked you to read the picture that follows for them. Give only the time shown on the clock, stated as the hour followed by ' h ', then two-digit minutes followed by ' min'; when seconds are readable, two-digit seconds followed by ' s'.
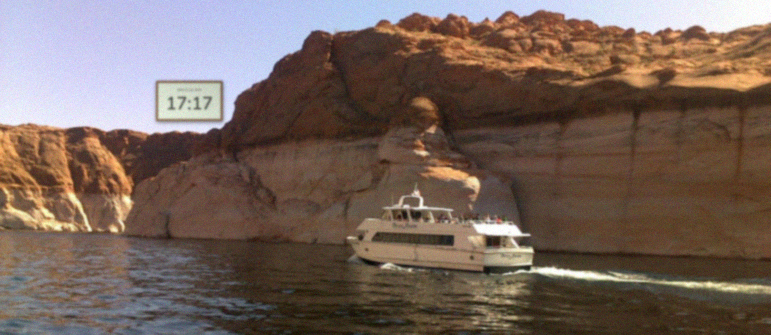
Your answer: 17 h 17 min
